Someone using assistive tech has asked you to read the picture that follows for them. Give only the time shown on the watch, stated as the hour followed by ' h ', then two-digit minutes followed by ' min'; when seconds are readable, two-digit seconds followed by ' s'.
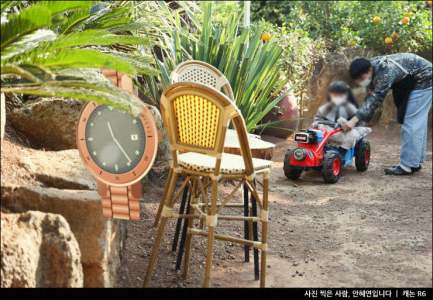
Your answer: 11 h 24 min
